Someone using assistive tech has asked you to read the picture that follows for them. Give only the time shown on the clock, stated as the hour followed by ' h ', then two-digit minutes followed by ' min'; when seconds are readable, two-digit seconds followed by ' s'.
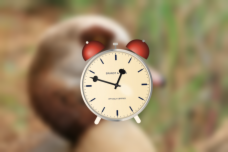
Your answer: 12 h 48 min
